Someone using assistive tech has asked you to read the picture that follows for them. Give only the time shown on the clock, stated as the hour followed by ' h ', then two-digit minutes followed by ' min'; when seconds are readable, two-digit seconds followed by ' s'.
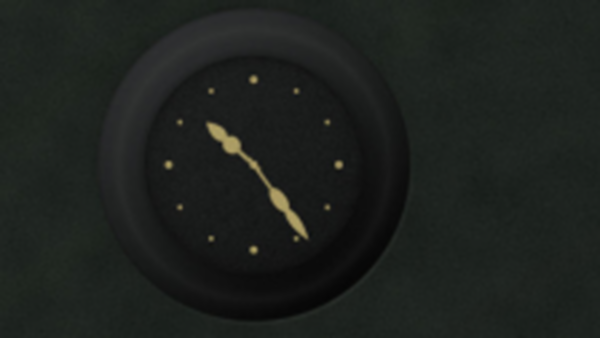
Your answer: 10 h 24 min
